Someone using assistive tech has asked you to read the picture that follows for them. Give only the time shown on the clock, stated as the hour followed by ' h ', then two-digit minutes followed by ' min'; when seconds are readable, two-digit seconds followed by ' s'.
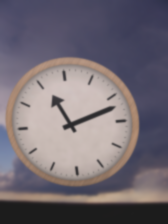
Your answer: 11 h 12 min
